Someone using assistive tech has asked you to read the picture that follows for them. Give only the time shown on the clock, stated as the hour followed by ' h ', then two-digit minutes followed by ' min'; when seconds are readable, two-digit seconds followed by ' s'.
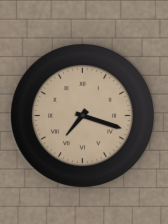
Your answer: 7 h 18 min
